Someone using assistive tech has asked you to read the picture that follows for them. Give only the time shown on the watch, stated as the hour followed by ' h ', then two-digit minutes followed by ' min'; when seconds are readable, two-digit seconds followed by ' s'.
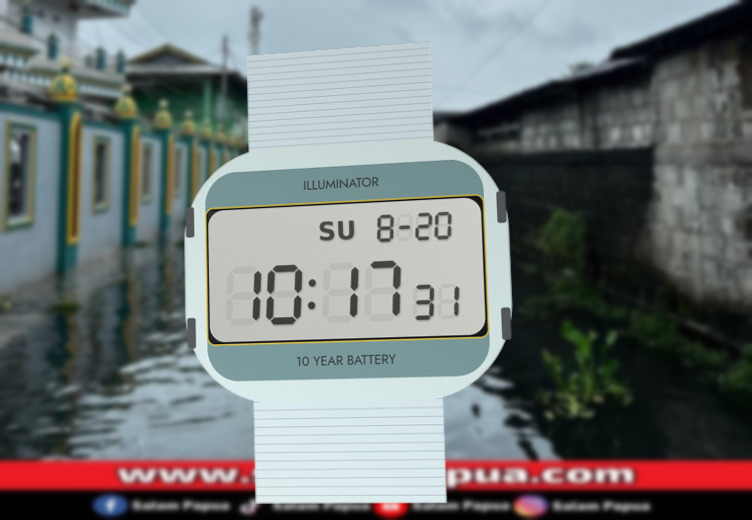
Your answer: 10 h 17 min 31 s
